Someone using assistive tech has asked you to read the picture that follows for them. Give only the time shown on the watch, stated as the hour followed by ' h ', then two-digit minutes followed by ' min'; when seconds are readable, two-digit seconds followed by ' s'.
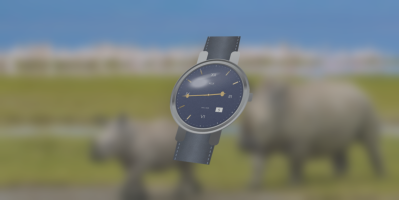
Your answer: 2 h 44 min
